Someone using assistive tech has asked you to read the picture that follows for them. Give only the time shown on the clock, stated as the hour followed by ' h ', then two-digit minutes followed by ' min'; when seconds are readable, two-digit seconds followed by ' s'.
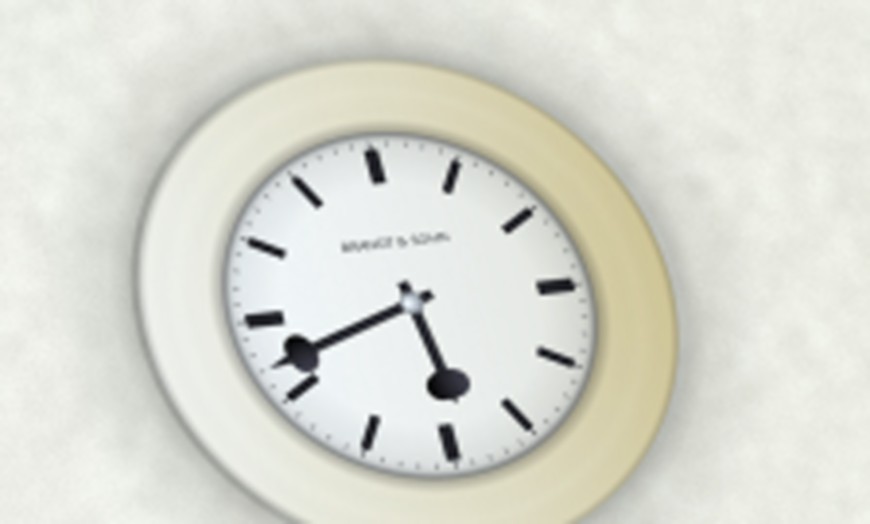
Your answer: 5 h 42 min
